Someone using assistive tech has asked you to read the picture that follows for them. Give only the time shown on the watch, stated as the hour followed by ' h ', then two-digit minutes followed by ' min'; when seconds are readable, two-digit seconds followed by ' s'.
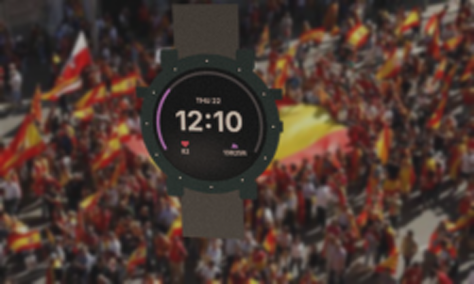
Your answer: 12 h 10 min
